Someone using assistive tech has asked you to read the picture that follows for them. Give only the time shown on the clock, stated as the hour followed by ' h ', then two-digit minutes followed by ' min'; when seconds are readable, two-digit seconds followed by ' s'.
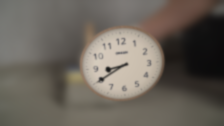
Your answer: 8 h 40 min
